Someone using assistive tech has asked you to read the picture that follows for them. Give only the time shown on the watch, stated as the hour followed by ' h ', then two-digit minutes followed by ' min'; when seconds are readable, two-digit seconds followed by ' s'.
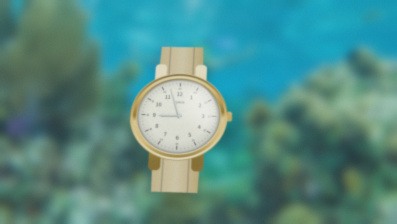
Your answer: 8 h 57 min
